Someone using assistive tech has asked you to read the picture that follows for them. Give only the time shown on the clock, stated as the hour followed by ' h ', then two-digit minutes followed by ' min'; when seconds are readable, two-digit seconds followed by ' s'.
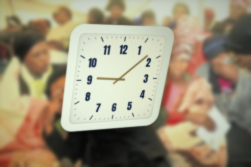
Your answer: 9 h 08 min
